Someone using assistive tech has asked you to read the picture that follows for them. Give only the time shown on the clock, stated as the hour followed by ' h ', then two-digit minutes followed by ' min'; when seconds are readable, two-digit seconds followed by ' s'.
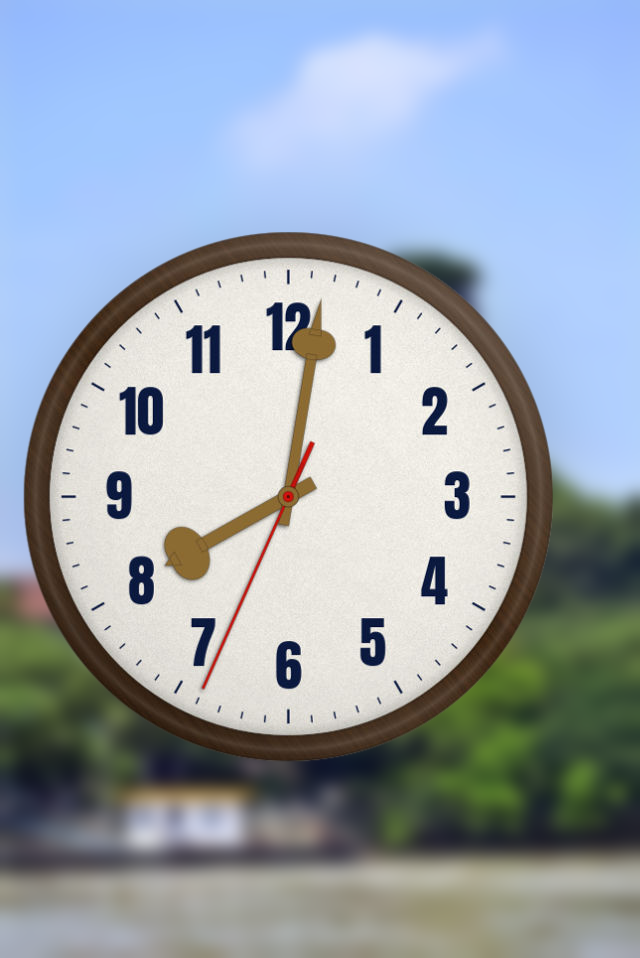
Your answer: 8 h 01 min 34 s
